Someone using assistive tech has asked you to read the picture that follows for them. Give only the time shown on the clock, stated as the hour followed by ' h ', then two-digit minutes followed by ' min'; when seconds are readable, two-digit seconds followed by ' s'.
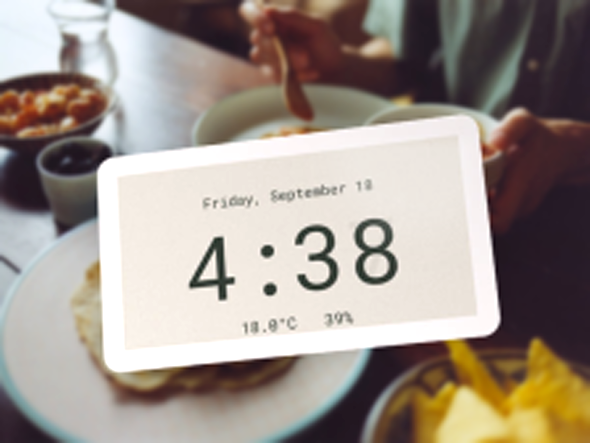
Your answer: 4 h 38 min
